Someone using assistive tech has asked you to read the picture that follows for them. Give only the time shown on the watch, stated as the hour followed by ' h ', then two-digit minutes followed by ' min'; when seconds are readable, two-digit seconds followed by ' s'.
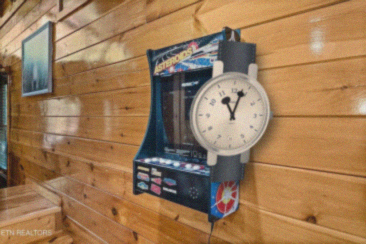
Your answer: 11 h 03 min
